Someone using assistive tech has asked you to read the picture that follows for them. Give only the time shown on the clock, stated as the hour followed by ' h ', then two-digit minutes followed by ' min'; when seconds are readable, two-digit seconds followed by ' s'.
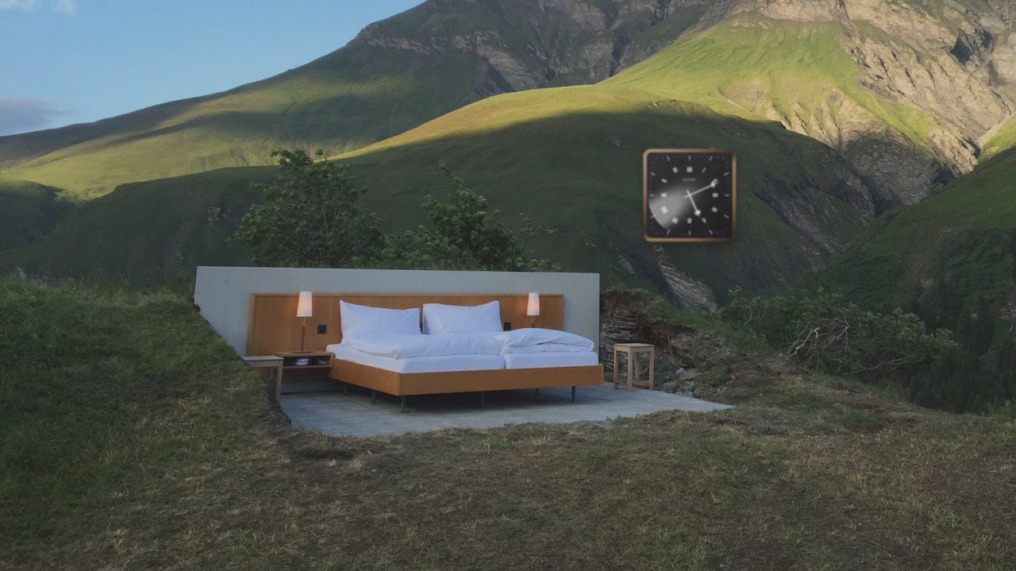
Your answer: 5 h 11 min
